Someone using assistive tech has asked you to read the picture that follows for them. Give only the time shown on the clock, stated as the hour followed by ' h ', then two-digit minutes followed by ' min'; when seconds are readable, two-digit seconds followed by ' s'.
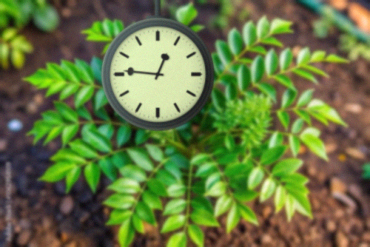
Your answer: 12 h 46 min
